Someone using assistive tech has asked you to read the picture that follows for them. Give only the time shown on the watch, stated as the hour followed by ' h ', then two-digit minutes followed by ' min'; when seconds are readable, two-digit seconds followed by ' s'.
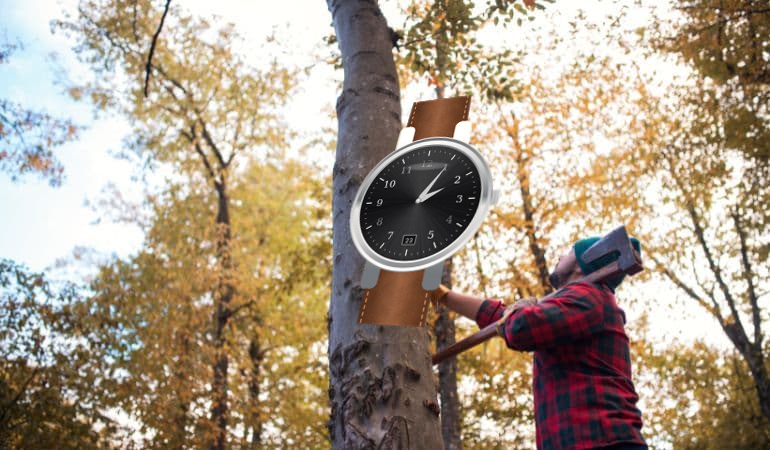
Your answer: 2 h 05 min
